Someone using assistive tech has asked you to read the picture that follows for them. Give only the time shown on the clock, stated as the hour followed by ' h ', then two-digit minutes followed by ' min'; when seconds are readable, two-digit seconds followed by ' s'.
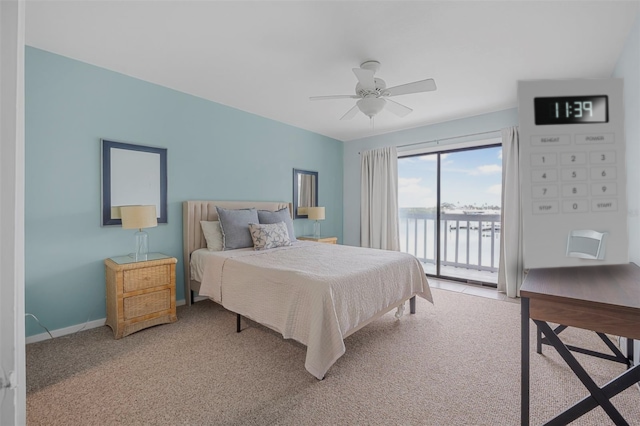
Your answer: 11 h 39 min
